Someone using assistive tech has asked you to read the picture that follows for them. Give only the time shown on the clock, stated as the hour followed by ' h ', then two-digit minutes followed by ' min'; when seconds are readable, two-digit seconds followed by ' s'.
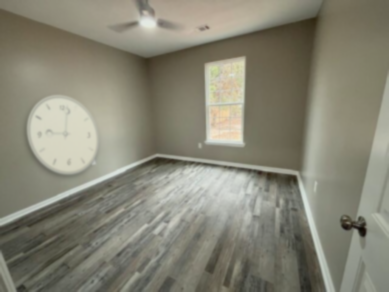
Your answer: 9 h 02 min
